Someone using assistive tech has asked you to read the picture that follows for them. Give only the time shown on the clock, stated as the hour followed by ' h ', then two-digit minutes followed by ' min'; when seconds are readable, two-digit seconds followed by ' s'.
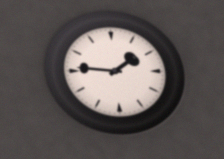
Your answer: 1 h 46 min
